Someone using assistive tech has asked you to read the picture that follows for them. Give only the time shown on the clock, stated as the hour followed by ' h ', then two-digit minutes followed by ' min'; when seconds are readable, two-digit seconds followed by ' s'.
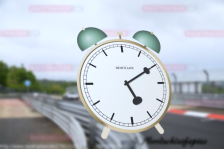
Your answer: 5 h 10 min
